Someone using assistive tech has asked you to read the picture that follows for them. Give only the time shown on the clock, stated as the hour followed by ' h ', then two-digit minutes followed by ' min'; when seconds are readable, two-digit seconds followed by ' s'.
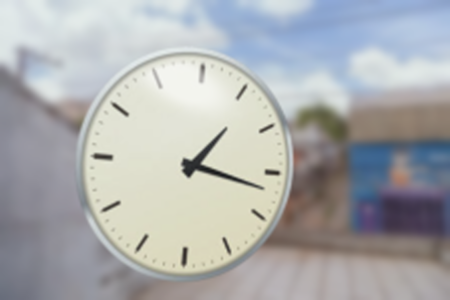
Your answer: 1 h 17 min
